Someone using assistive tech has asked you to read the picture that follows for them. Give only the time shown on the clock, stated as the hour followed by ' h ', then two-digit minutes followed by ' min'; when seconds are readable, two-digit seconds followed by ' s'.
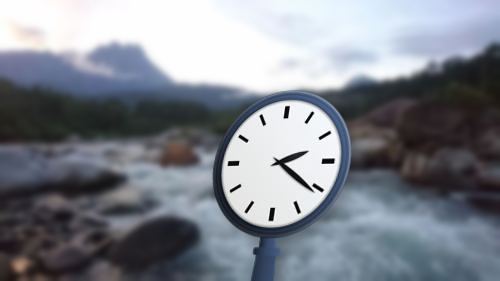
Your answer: 2 h 21 min
